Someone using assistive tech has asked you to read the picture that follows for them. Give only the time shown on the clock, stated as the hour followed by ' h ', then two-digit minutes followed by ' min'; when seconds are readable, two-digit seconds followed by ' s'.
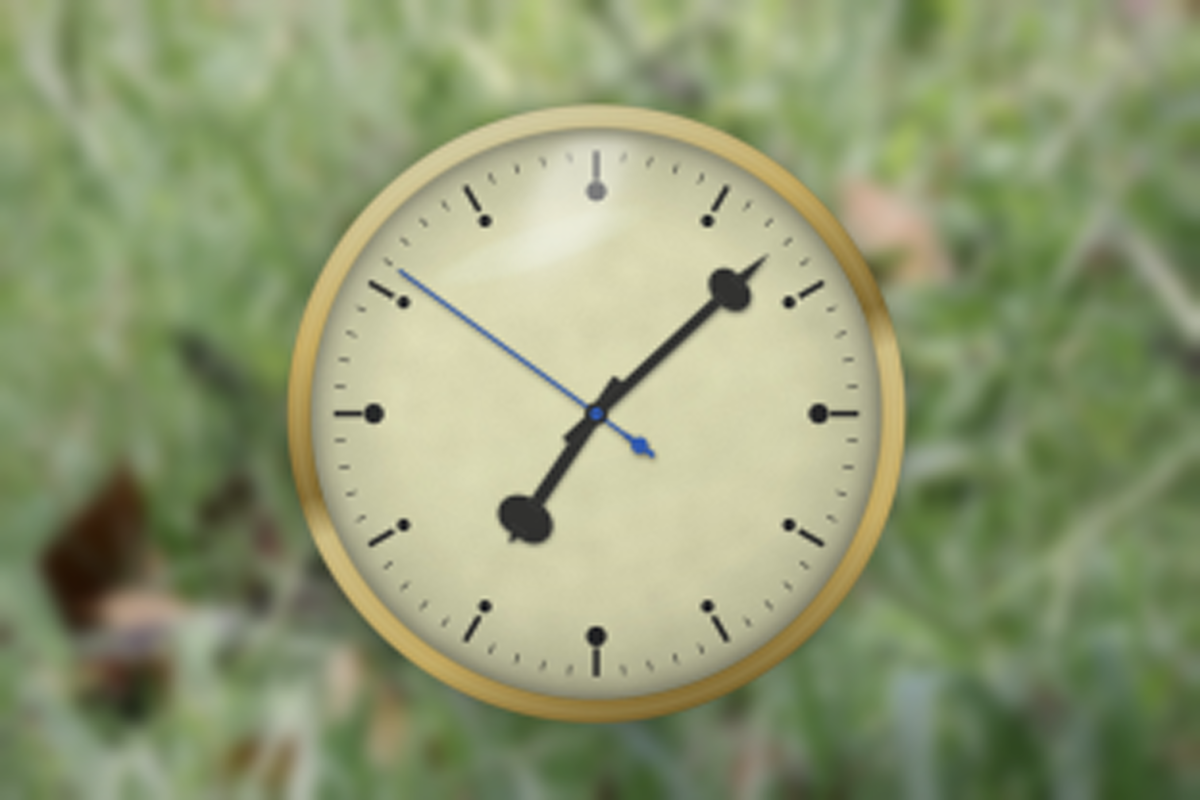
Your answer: 7 h 07 min 51 s
